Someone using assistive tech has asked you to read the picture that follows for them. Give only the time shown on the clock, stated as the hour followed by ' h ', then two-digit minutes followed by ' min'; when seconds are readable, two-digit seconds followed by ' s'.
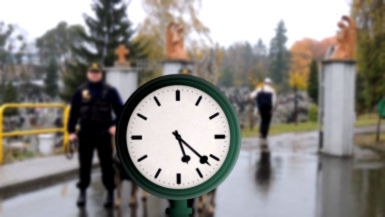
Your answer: 5 h 22 min
